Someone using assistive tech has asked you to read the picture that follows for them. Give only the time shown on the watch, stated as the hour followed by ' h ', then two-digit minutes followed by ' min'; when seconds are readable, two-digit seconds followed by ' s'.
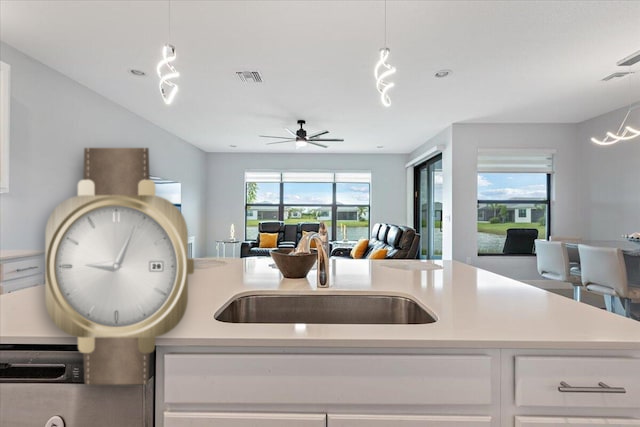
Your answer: 9 h 04 min
